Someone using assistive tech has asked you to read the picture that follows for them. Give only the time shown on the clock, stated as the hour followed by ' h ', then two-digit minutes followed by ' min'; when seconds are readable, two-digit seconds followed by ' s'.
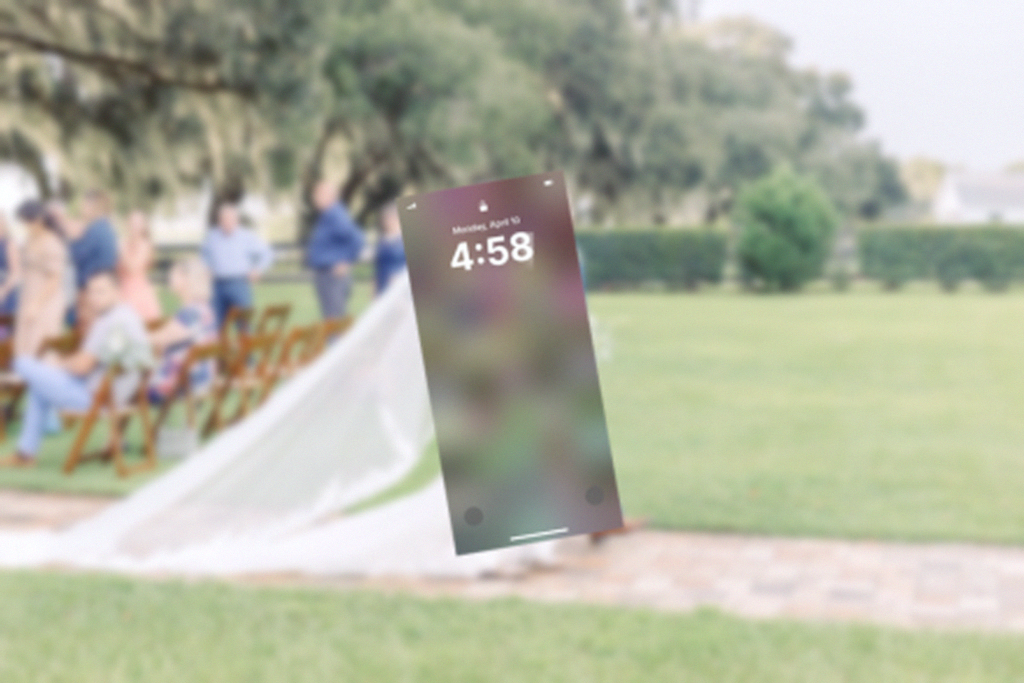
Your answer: 4 h 58 min
